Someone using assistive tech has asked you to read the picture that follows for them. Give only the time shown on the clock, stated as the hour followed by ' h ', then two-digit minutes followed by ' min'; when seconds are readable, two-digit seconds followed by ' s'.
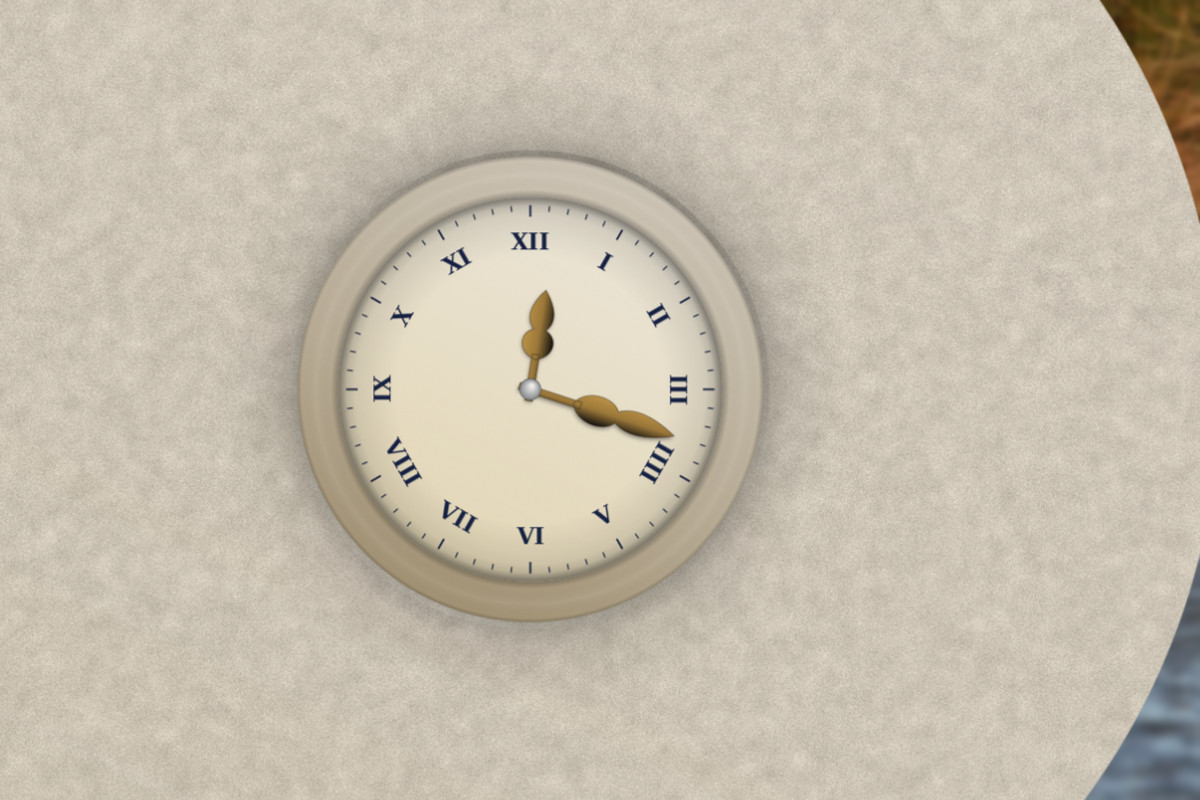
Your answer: 12 h 18 min
